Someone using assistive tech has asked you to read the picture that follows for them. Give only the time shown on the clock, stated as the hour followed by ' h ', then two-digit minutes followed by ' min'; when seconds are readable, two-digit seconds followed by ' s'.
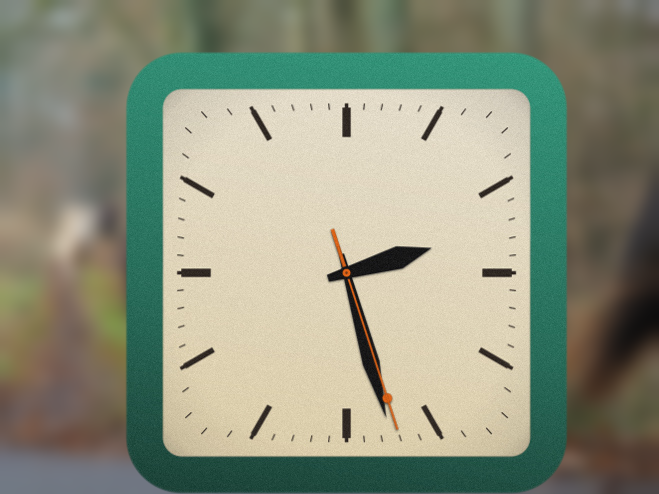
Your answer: 2 h 27 min 27 s
